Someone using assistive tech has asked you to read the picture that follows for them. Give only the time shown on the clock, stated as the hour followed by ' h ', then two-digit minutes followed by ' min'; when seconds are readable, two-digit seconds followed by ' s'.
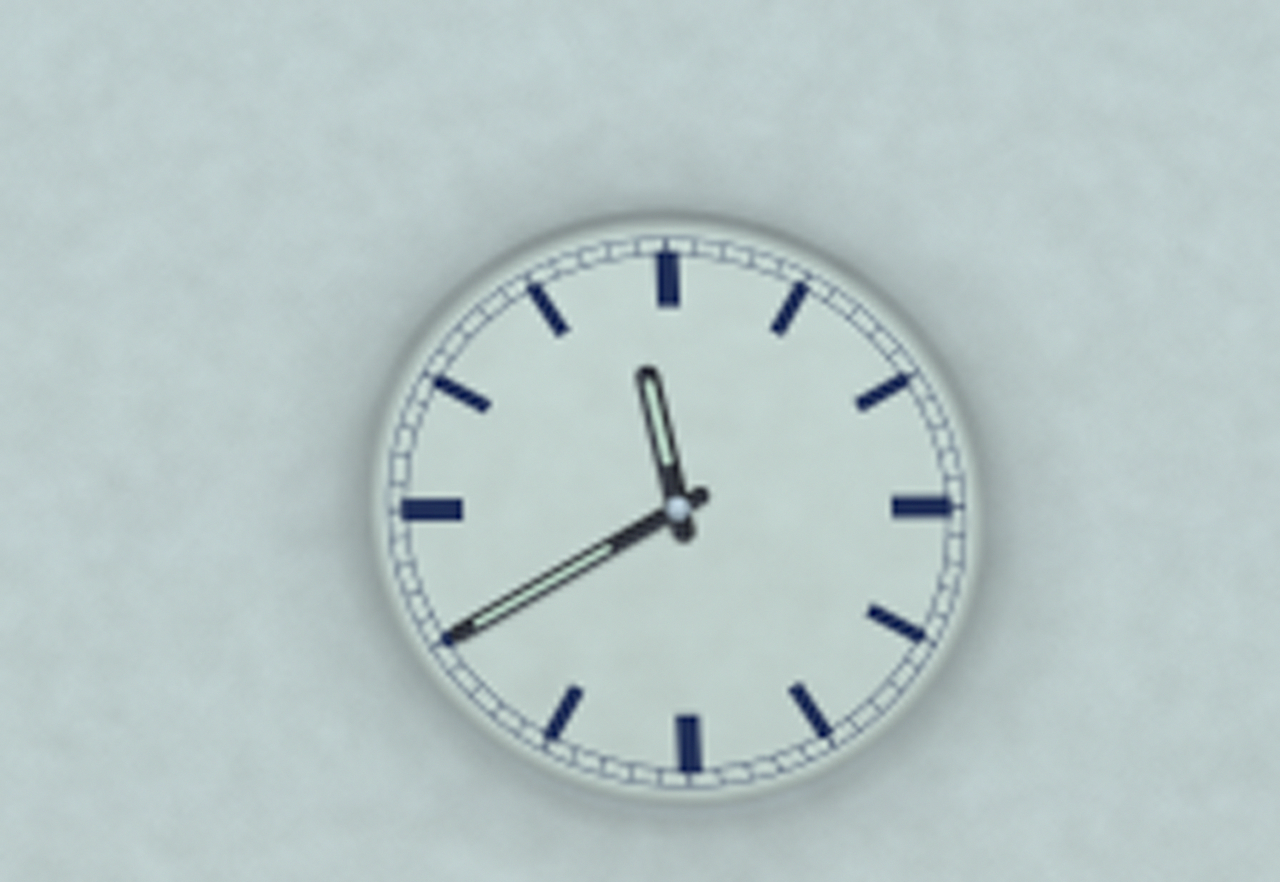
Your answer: 11 h 40 min
